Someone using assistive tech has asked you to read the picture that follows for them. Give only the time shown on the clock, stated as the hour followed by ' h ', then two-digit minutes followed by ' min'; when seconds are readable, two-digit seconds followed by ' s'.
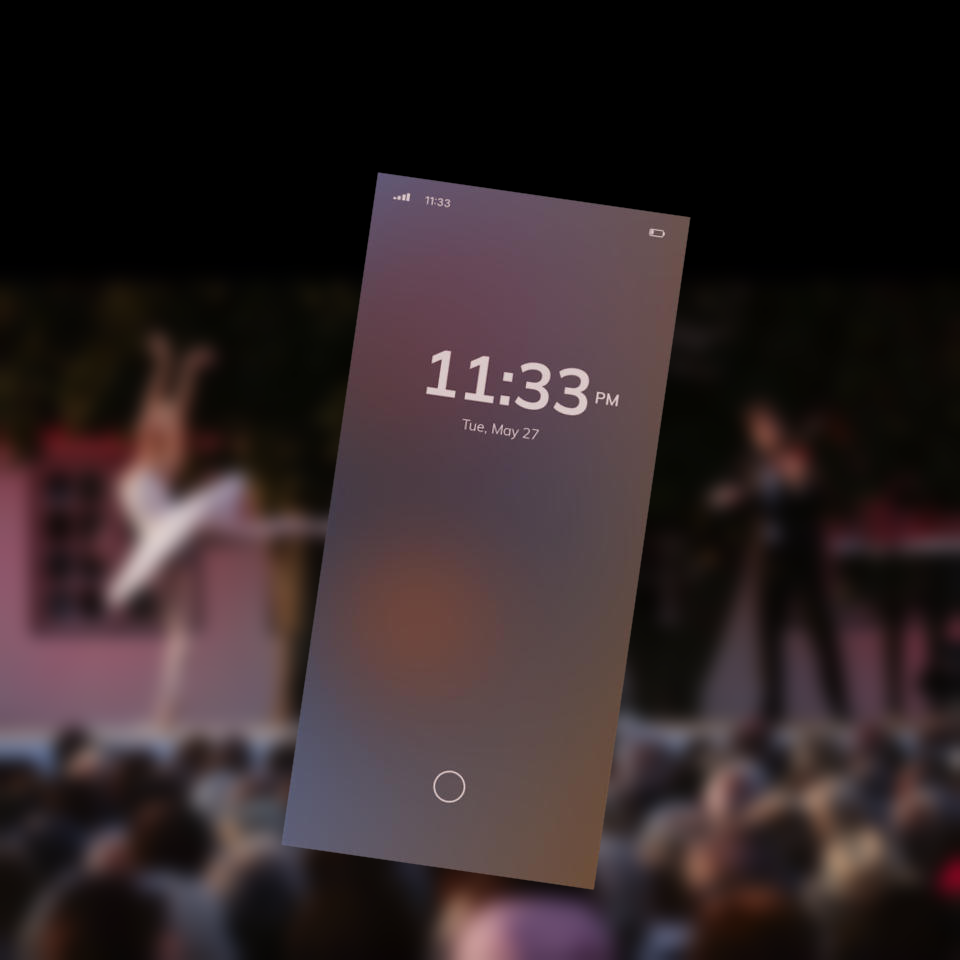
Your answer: 11 h 33 min
